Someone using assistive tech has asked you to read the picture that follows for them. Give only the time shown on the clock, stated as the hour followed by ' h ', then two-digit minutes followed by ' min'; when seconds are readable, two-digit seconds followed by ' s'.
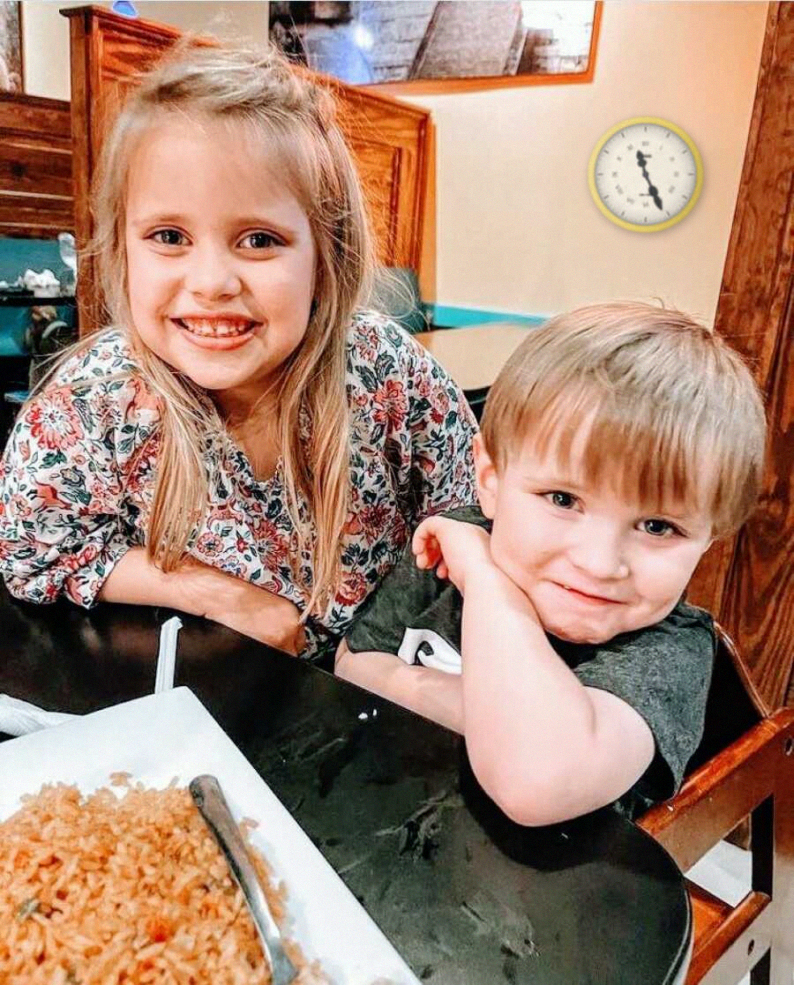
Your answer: 11 h 26 min
